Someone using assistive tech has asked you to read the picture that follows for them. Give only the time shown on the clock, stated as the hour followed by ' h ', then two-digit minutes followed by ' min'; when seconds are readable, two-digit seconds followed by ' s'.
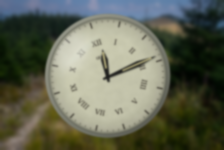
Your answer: 12 h 14 min
